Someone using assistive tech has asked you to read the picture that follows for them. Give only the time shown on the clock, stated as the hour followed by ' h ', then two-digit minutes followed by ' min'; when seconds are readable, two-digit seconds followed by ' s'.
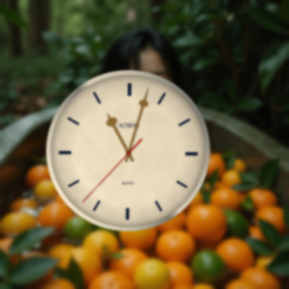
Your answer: 11 h 02 min 37 s
